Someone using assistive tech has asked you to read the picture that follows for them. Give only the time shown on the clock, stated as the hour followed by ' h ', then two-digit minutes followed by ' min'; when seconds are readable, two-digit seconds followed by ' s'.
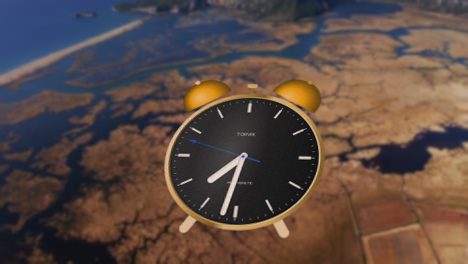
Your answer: 7 h 31 min 48 s
